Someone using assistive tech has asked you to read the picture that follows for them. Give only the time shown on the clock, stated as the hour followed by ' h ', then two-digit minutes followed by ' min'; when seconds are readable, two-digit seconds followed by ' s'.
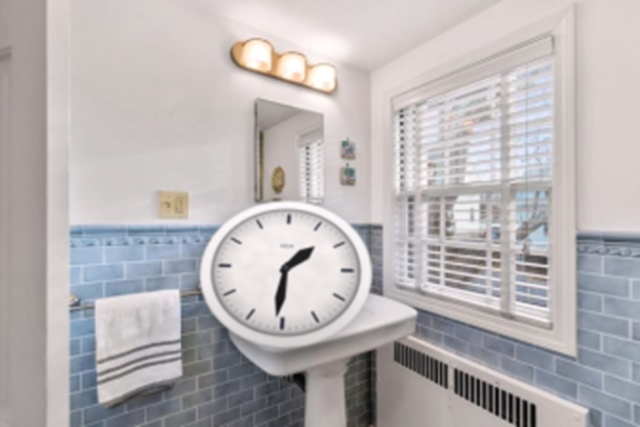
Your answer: 1 h 31 min
